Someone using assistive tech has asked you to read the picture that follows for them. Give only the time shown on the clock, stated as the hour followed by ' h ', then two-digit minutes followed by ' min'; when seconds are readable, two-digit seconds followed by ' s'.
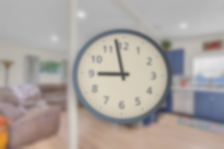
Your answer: 8 h 58 min
